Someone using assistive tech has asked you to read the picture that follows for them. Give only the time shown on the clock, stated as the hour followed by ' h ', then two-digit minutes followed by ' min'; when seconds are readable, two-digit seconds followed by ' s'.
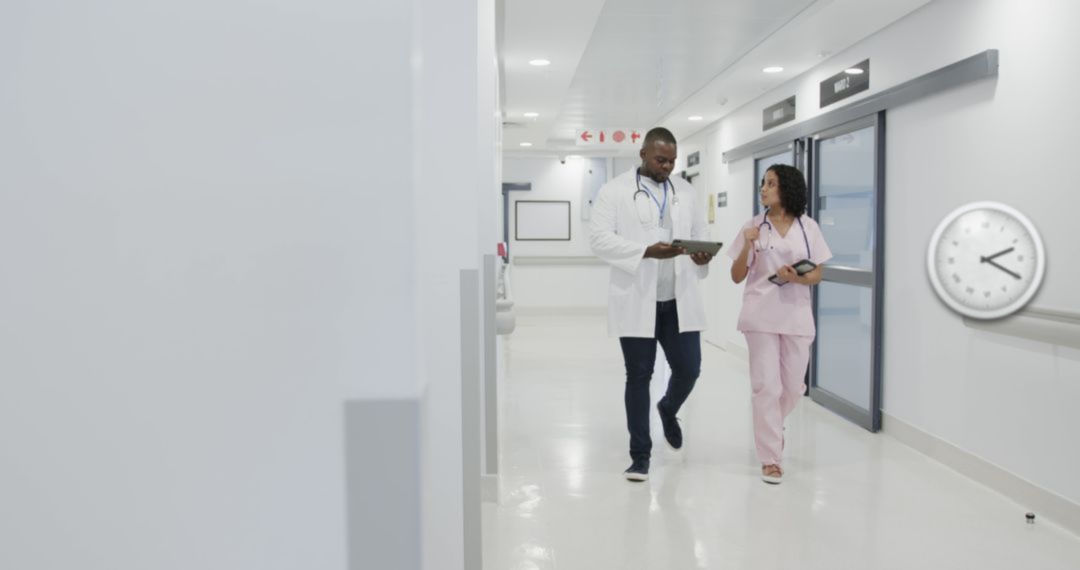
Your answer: 2 h 20 min
